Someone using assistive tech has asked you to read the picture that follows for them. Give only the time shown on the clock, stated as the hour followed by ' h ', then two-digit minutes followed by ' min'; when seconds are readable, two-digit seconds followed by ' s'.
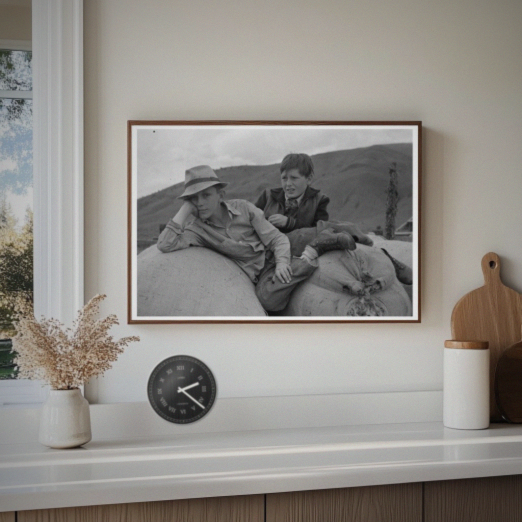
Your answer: 2 h 22 min
